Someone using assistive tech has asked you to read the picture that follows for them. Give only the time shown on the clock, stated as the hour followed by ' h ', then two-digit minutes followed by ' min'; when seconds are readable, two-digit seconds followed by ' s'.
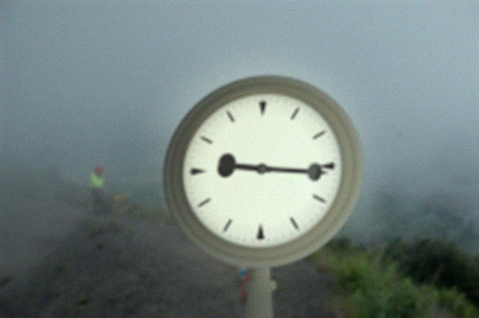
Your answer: 9 h 16 min
